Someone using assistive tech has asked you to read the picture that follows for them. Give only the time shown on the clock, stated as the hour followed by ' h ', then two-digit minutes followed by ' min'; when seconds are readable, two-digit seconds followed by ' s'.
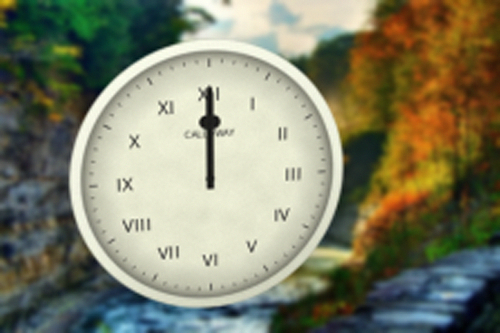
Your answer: 12 h 00 min
